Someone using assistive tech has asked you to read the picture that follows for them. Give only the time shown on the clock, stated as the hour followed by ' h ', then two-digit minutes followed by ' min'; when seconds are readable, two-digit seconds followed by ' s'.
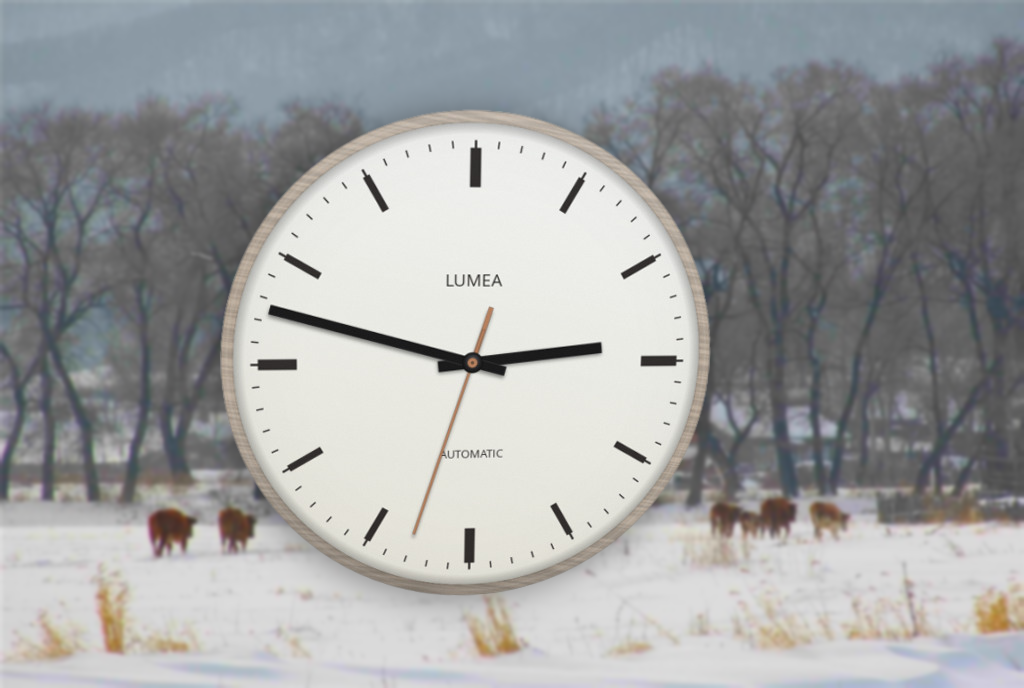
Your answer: 2 h 47 min 33 s
